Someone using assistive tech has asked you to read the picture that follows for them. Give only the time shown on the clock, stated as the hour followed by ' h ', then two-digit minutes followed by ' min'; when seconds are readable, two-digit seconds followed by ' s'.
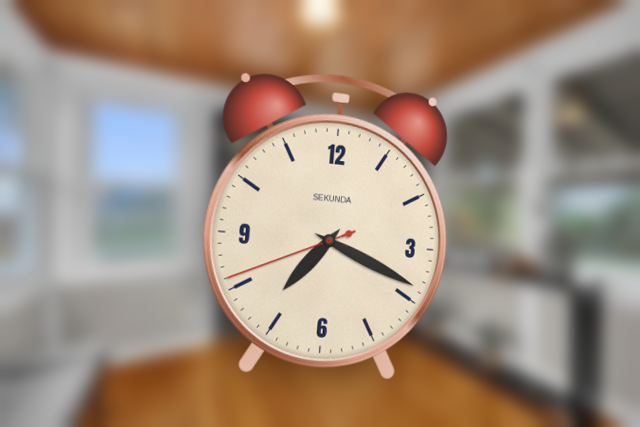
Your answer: 7 h 18 min 41 s
